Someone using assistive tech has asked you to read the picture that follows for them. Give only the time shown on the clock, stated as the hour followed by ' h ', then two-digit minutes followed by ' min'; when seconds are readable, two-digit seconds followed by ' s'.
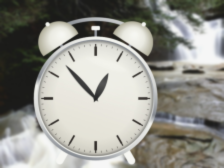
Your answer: 12 h 53 min
